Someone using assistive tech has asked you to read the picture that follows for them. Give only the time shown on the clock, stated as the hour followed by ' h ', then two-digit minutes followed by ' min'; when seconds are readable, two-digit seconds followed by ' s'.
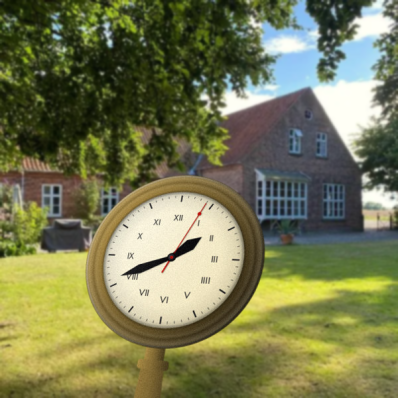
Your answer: 1 h 41 min 04 s
